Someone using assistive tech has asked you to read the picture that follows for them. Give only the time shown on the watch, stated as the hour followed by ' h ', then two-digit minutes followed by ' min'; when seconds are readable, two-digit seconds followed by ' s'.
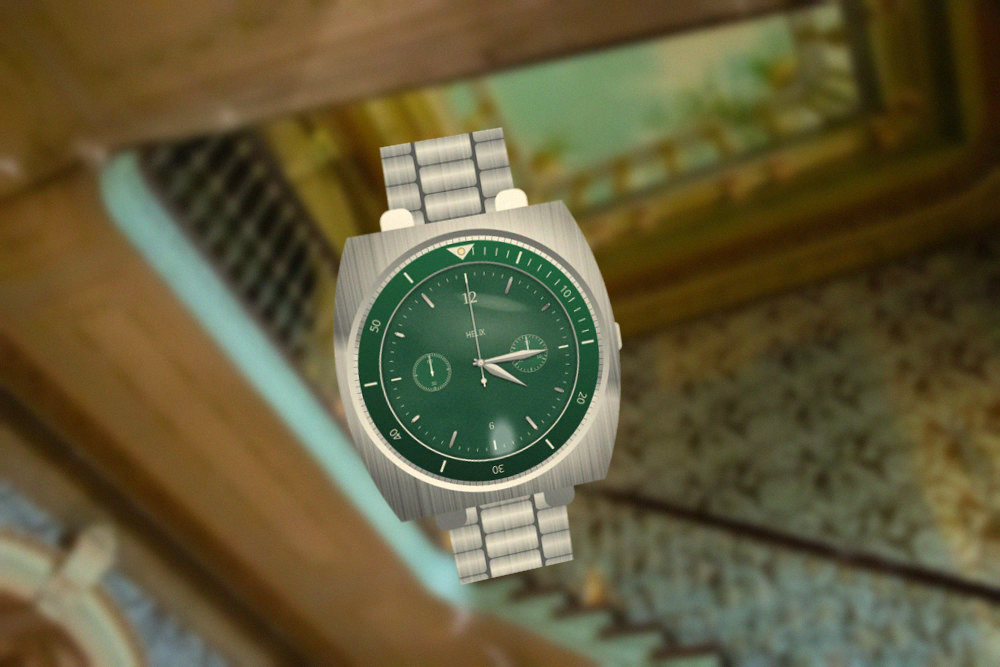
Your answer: 4 h 15 min
